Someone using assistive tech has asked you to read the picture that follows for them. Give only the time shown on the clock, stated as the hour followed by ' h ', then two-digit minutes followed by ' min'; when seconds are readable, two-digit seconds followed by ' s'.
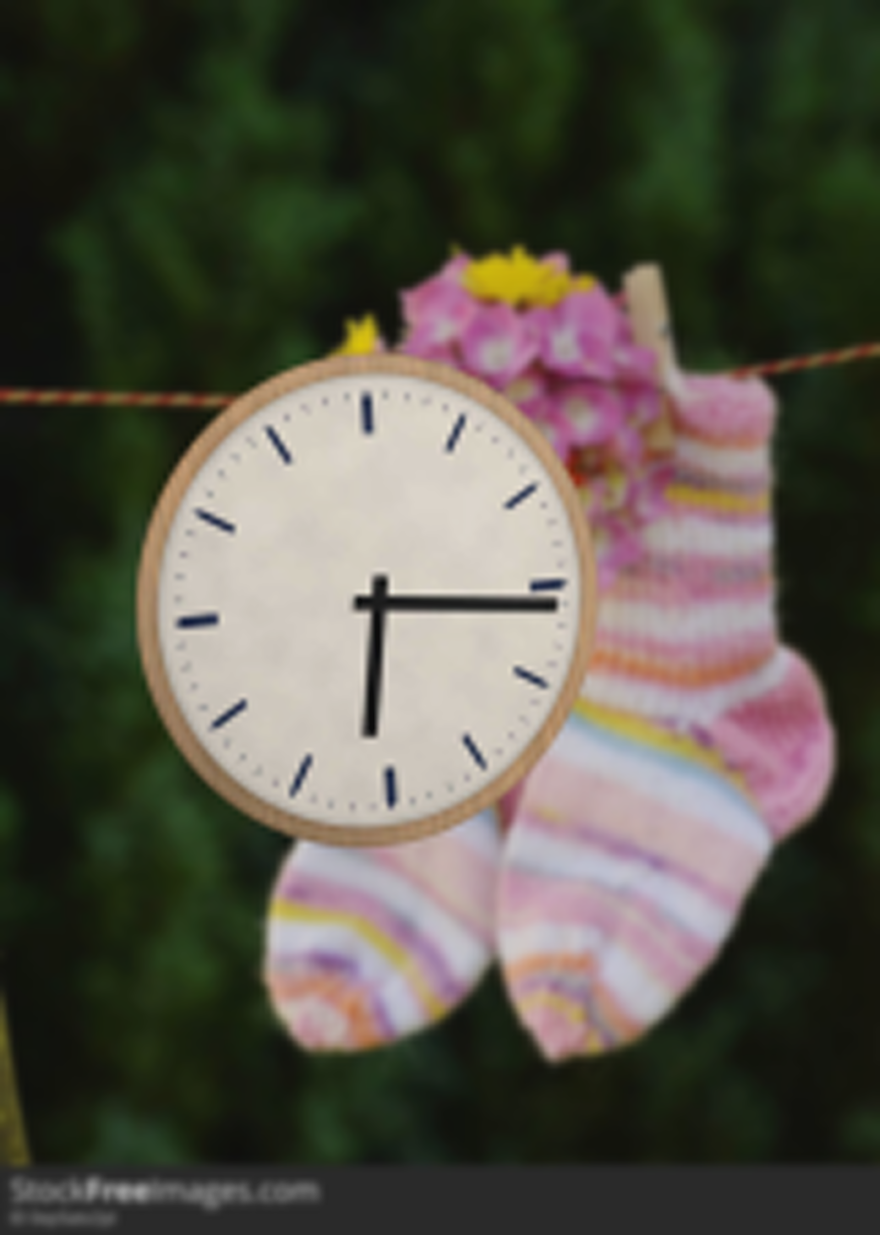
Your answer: 6 h 16 min
